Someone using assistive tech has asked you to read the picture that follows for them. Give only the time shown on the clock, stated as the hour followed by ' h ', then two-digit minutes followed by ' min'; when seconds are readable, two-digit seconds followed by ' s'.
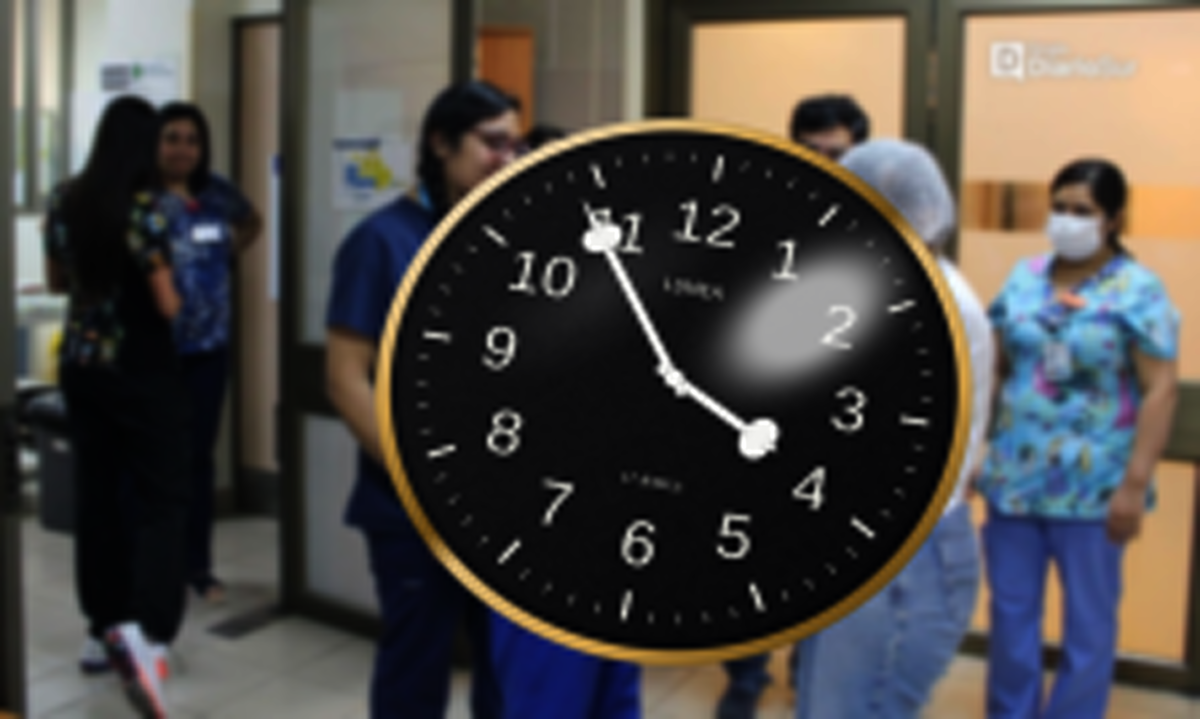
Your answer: 3 h 54 min
